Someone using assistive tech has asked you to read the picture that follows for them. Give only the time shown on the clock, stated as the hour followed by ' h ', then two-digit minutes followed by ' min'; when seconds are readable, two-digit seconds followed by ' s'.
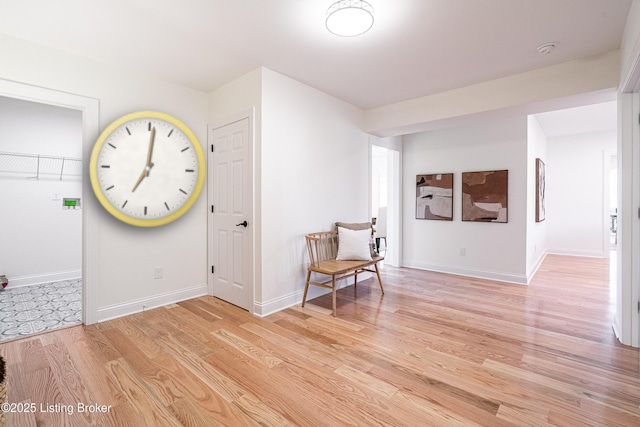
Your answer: 7 h 01 min
